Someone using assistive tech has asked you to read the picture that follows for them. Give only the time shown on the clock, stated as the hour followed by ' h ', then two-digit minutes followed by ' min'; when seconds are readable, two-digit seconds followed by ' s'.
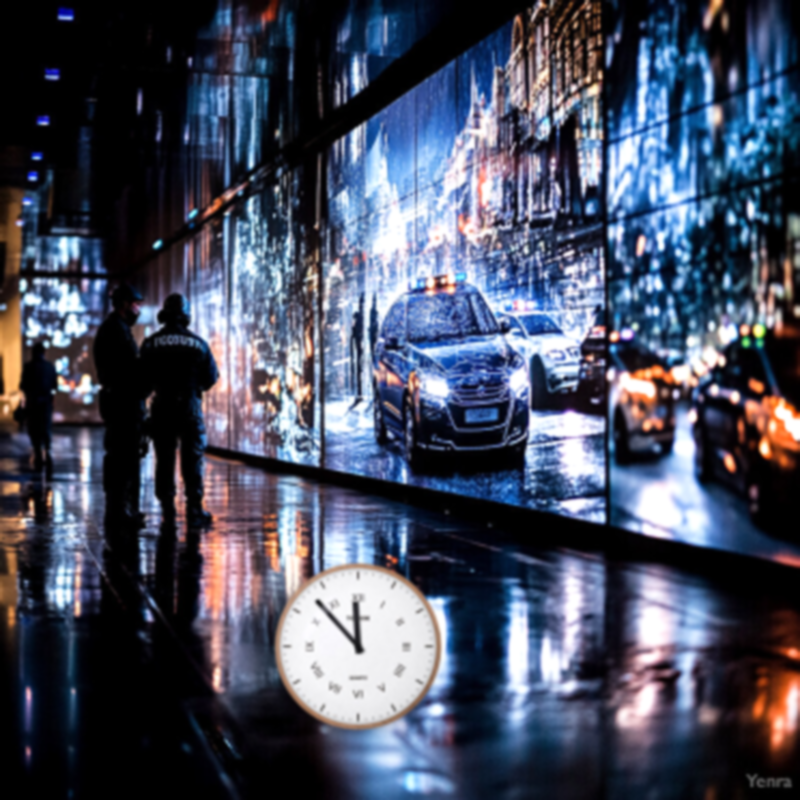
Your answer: 11 h 53 min
